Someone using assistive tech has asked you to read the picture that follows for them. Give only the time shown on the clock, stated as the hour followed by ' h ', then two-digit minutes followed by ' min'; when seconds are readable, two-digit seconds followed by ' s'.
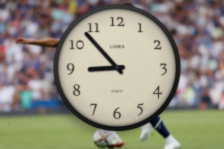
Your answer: 8 h 53 min
